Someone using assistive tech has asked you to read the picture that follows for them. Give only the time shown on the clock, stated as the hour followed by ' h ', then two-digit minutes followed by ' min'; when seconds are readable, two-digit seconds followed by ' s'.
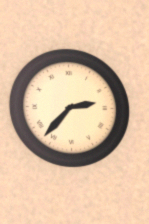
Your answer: 2 h 37 min
